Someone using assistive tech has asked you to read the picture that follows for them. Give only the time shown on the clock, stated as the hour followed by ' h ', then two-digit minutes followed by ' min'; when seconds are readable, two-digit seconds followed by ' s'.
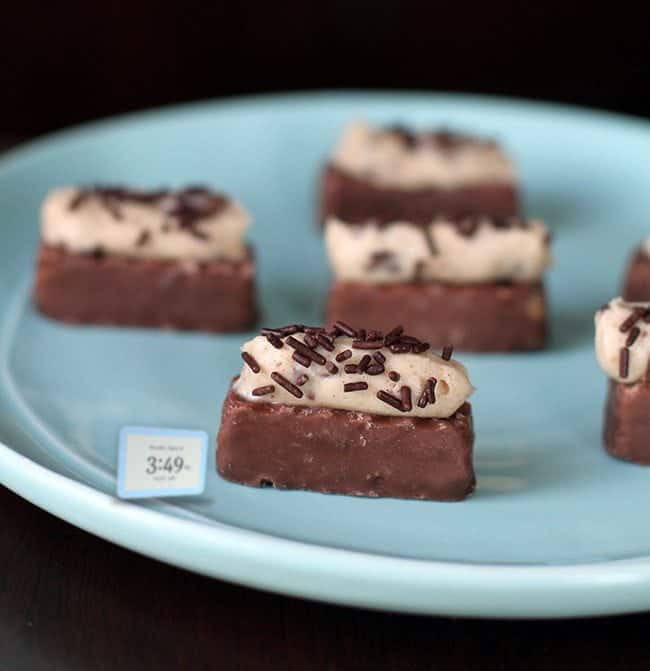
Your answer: 3 h 49 min
